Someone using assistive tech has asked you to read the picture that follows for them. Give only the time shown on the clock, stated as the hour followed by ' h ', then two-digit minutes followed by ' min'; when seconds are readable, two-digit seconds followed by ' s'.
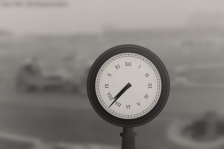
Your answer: 7 h 37 min
